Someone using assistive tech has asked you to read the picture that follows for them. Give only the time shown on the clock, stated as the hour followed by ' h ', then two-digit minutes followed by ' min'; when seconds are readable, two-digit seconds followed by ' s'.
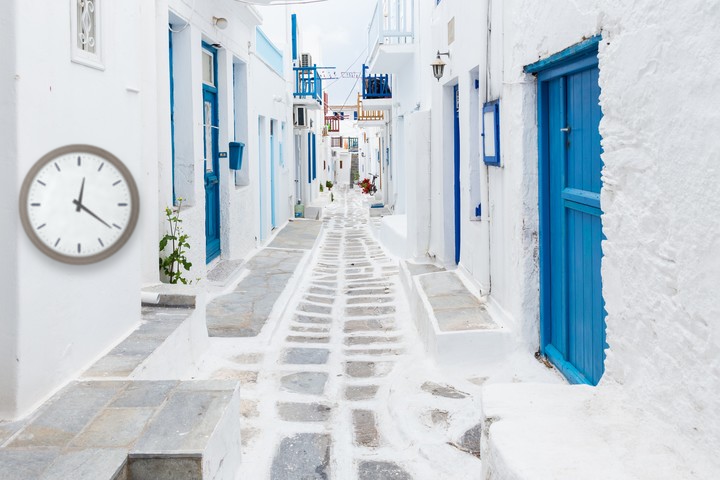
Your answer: 12 h 21 min
